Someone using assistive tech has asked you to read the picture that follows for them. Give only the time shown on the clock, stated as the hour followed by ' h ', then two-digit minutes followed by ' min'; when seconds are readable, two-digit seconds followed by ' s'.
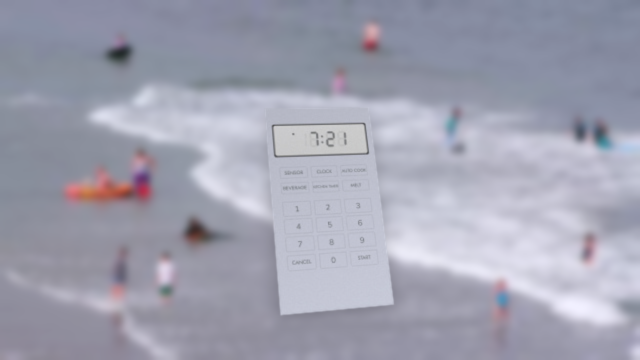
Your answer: 7 h 21 min
